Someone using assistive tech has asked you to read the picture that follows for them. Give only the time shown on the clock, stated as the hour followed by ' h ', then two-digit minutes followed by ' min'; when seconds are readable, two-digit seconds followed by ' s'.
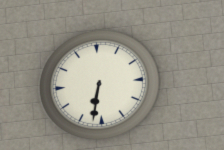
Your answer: 6 h 32 min
